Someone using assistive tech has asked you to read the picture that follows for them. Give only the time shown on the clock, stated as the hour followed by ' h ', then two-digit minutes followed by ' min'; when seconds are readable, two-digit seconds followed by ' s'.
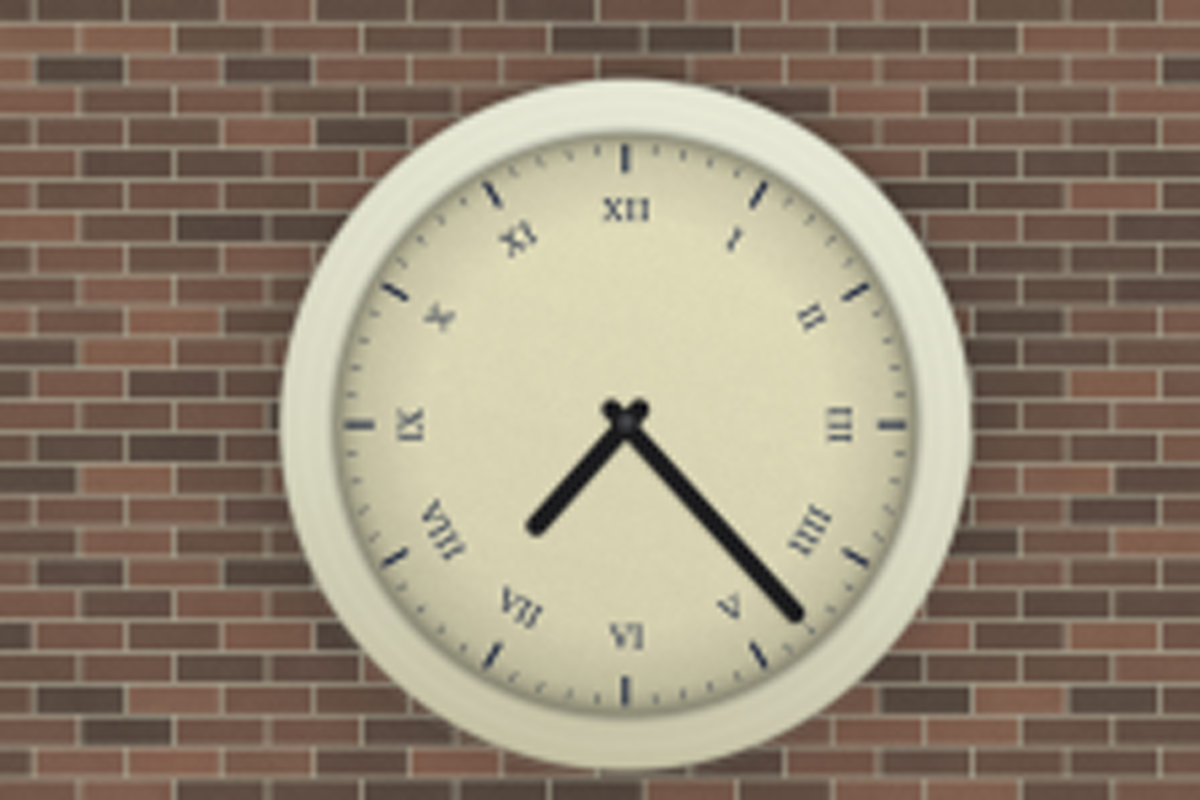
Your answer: 7 h 23 min
